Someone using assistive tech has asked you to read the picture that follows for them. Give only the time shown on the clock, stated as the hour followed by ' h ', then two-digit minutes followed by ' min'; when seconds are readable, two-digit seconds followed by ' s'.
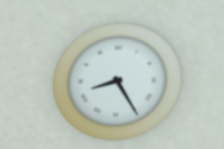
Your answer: 8 h 25 min
